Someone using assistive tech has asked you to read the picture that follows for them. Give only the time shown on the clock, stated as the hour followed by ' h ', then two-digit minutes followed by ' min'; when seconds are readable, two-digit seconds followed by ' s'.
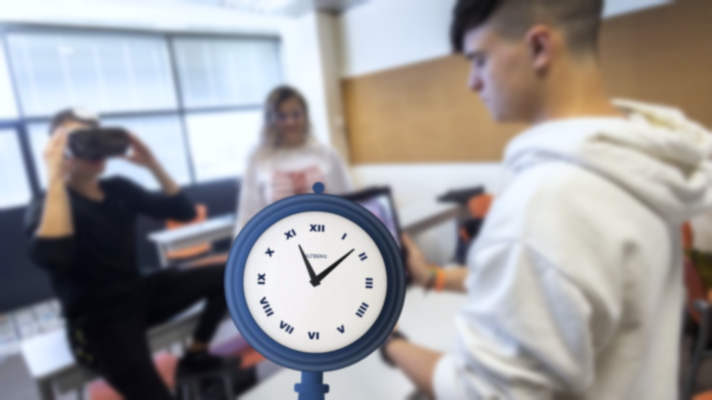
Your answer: 11 h 08 min
